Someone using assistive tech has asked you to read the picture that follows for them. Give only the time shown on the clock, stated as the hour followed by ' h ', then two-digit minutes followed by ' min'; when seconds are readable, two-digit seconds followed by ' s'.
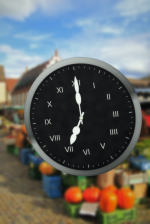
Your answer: 7 h 00 min
